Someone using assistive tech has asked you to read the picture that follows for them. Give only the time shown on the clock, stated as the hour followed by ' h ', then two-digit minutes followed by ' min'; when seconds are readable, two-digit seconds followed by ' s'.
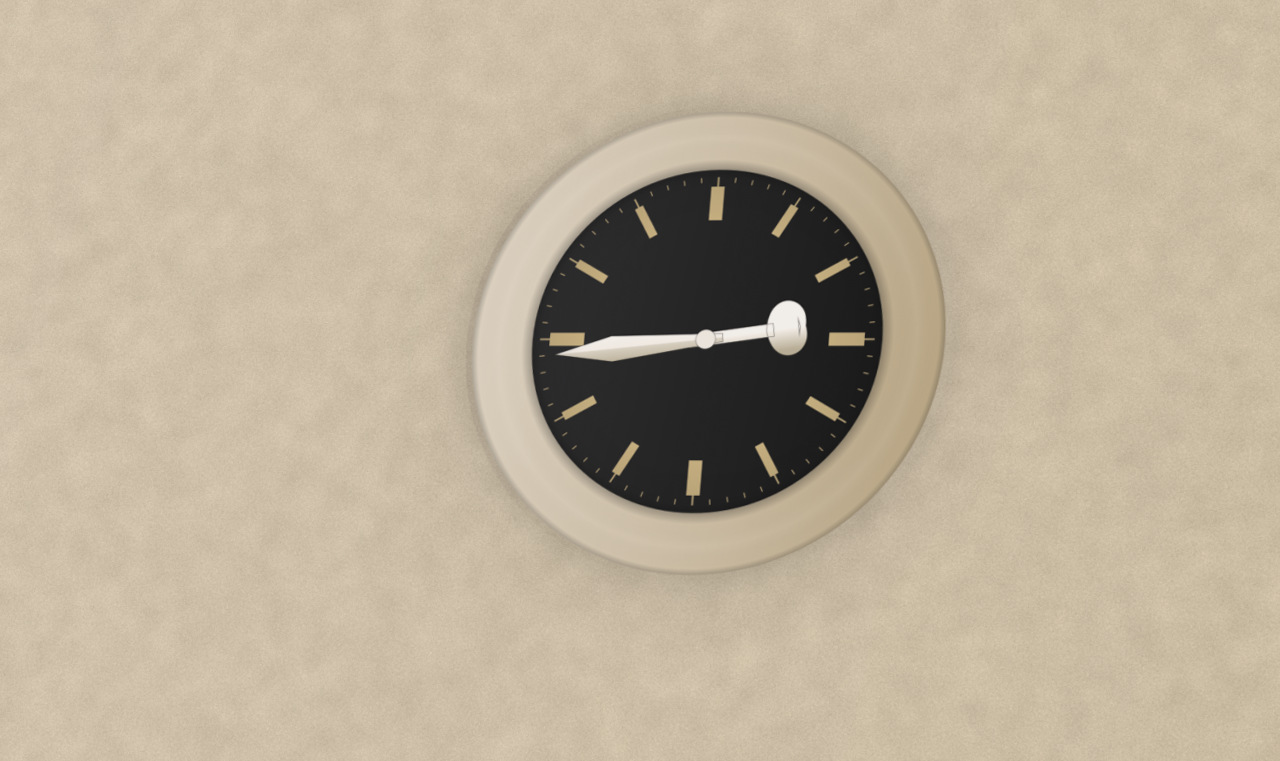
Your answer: 2 h 44 min
